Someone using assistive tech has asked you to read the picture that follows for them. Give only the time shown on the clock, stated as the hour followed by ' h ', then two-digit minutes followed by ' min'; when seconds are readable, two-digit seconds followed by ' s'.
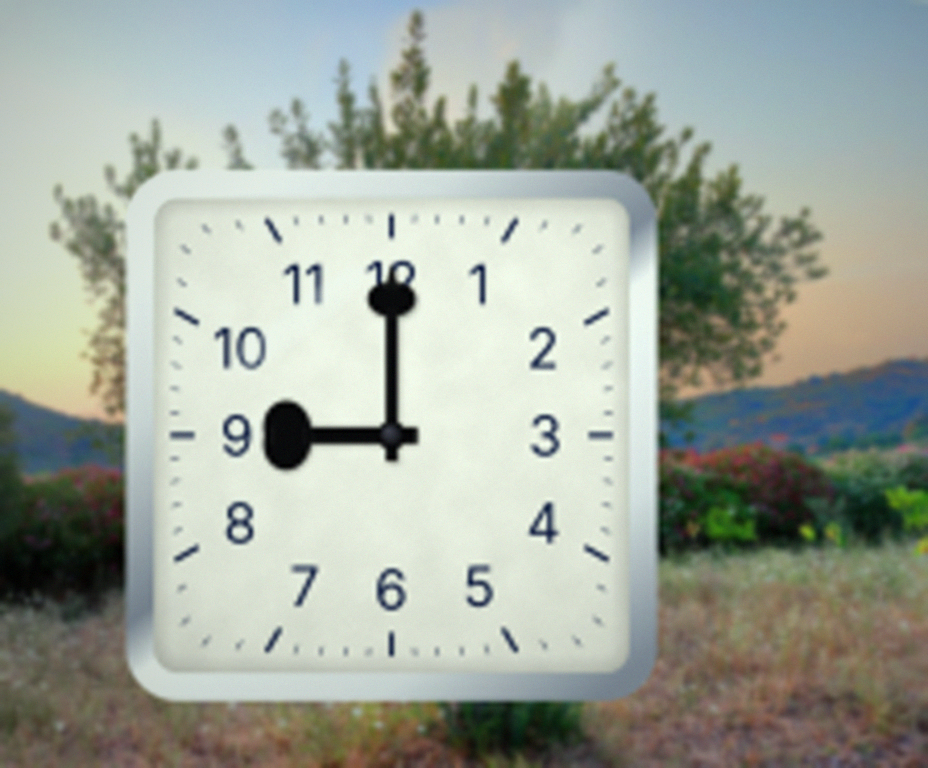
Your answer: 9 h 00 min
